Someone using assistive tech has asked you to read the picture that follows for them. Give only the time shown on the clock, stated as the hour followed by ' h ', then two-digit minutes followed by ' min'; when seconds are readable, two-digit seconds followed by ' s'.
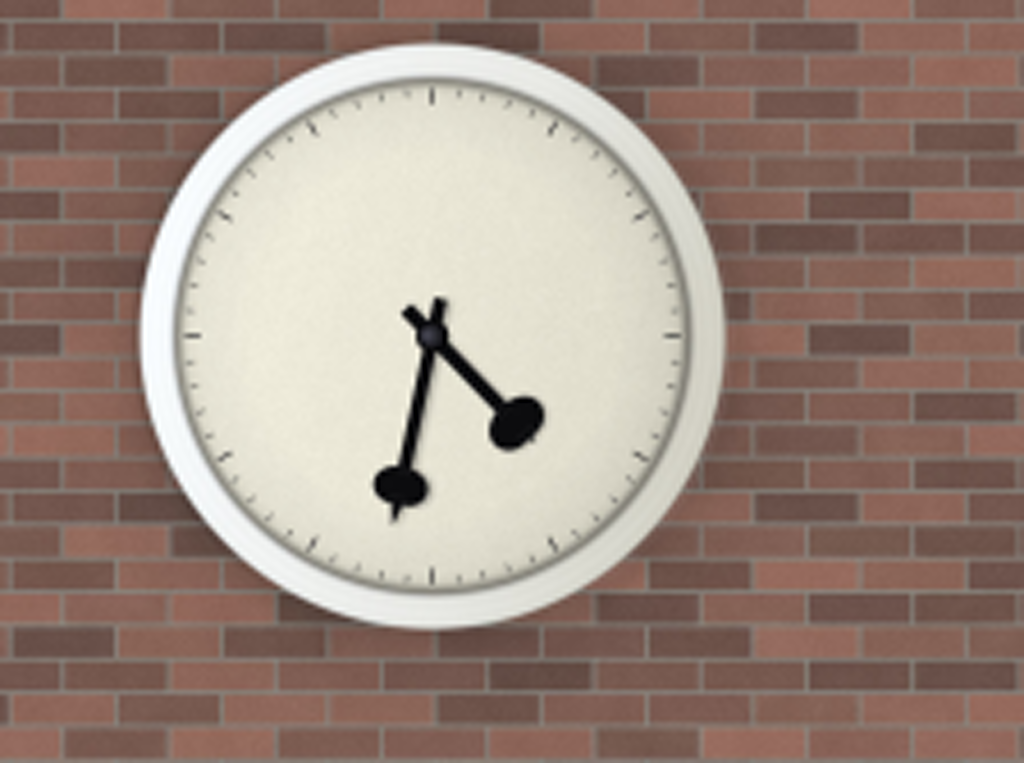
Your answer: 4 h 32 min
